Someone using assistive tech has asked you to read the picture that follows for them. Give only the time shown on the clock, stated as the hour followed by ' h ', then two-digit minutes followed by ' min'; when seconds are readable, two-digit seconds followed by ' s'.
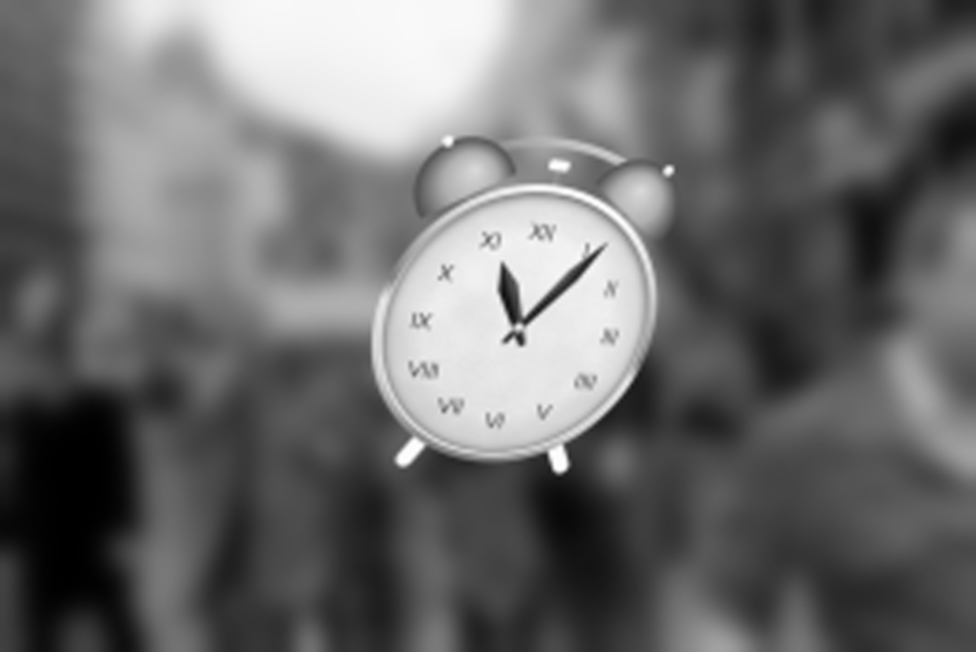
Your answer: 11 h 06 min
